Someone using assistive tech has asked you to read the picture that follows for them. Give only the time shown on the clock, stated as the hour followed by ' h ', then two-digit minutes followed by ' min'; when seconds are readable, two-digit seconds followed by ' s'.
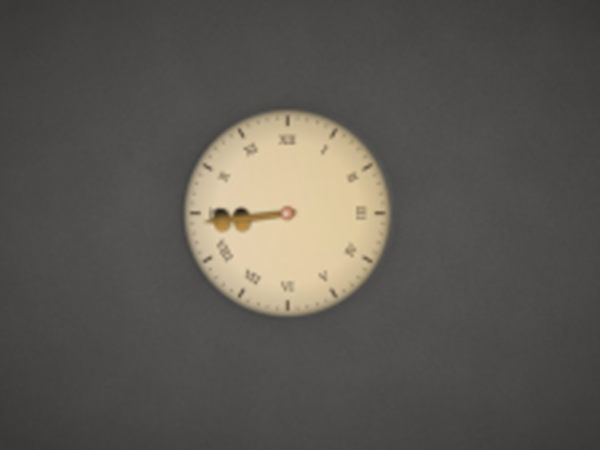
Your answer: 8 h 44 min
